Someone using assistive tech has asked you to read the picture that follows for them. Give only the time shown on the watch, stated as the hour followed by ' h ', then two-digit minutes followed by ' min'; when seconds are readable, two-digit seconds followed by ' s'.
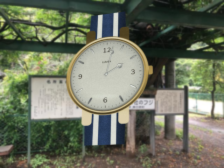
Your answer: 2 h 02 min
